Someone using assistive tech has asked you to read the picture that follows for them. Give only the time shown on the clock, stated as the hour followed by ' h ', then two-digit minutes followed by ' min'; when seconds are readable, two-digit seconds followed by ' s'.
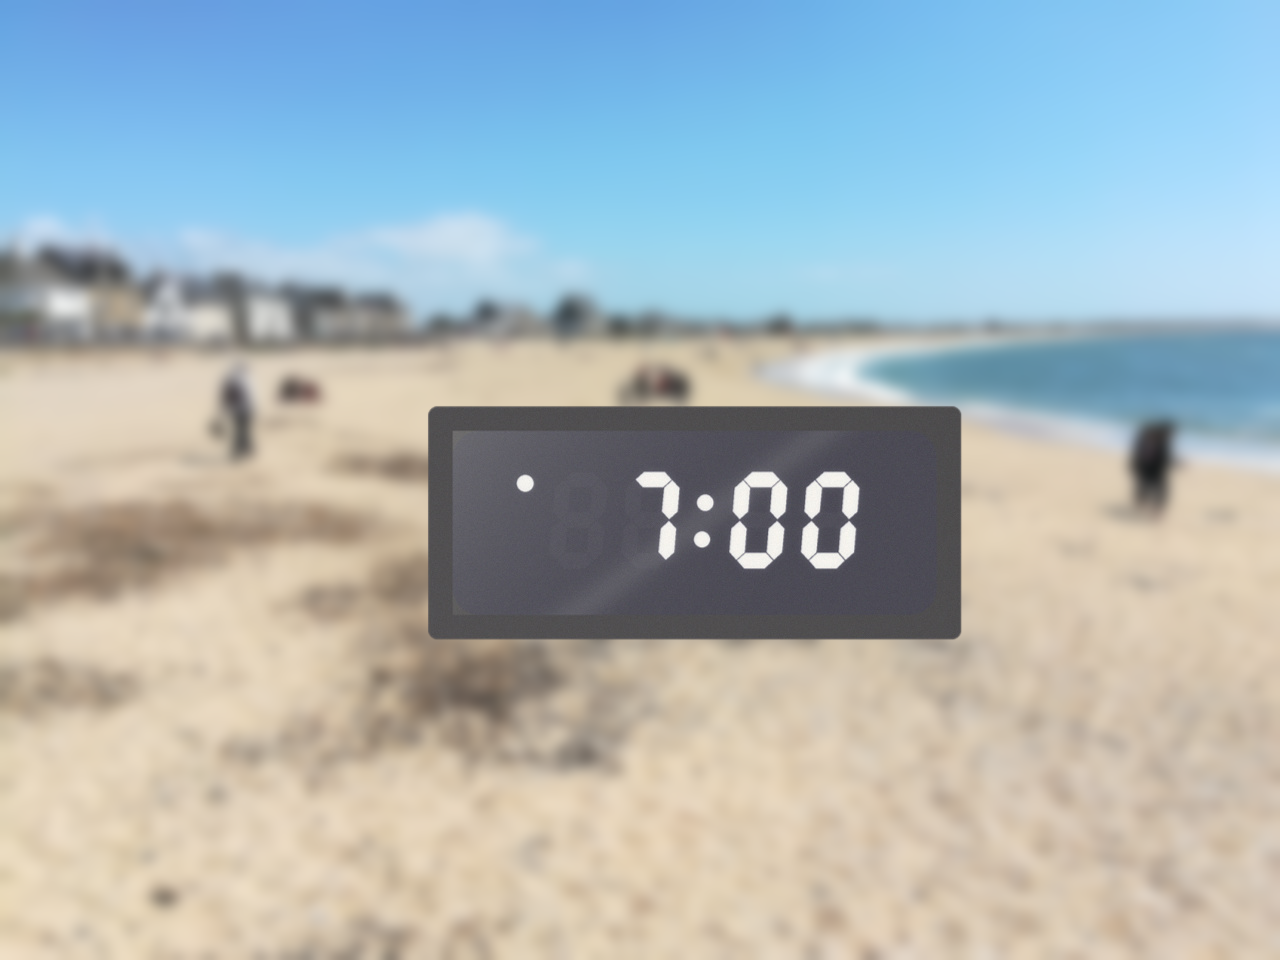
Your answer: 7 h 00 min
